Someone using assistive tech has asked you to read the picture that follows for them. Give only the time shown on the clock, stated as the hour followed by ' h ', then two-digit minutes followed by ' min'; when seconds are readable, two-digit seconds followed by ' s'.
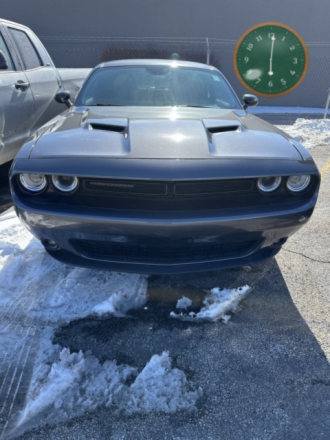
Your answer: 6 h 01 min
